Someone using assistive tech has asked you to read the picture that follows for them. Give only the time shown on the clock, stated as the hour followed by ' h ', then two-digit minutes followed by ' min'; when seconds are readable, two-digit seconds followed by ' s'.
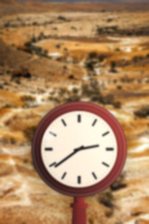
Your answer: 2 h 39 min
